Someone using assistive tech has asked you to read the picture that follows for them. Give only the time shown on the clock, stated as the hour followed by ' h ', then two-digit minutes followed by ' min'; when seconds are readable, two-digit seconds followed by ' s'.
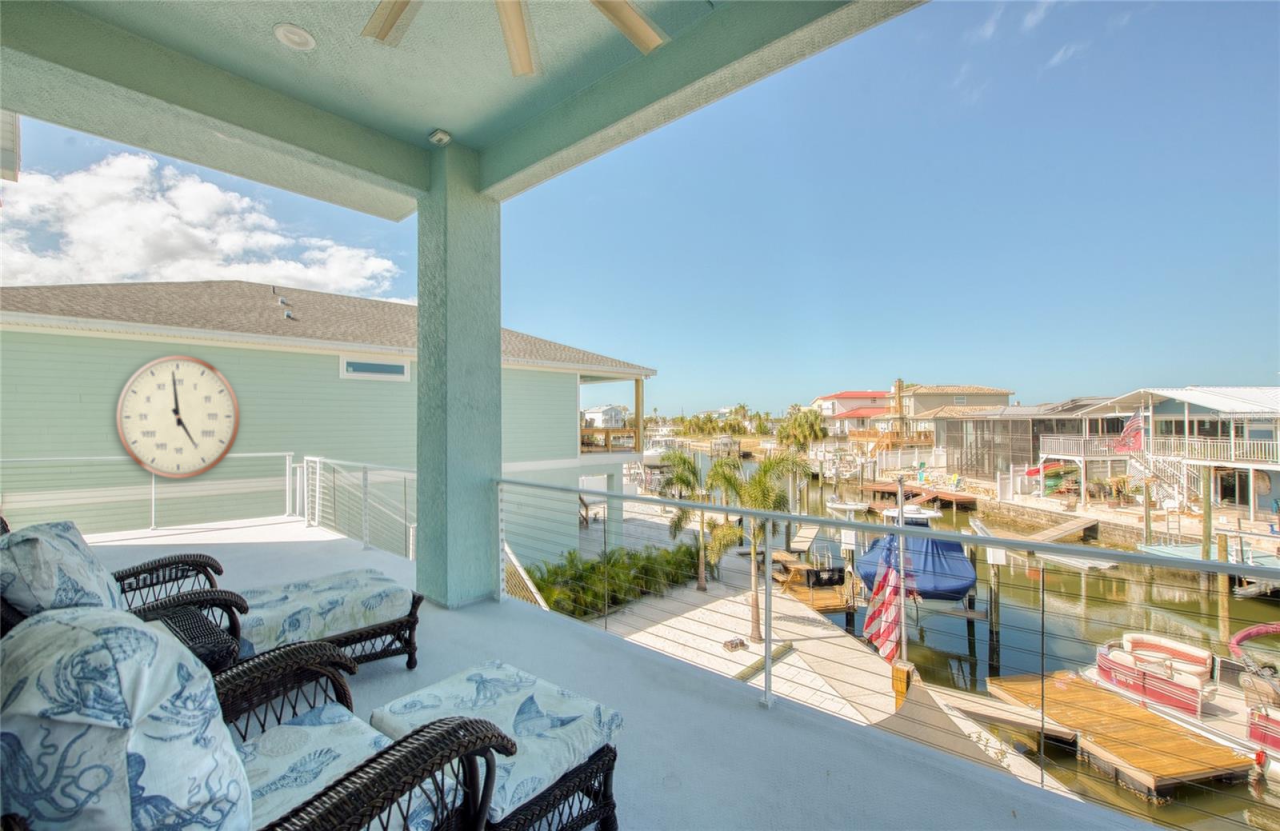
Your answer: 4 h 59 min
